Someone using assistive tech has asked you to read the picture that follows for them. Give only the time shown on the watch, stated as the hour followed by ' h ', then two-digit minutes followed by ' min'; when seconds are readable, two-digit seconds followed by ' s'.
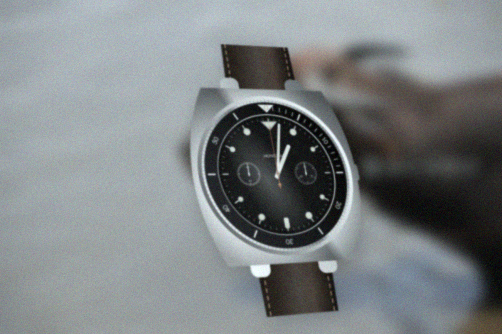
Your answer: 1 h 02 min
